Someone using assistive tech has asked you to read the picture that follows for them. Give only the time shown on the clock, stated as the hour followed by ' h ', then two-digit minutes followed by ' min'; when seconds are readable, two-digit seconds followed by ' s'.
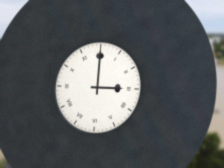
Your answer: 3 h 00 min
